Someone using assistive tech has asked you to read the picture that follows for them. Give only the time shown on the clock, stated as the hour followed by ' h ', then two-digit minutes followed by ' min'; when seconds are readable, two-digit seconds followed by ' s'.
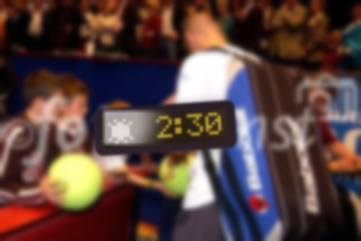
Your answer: 2 h 30 min
